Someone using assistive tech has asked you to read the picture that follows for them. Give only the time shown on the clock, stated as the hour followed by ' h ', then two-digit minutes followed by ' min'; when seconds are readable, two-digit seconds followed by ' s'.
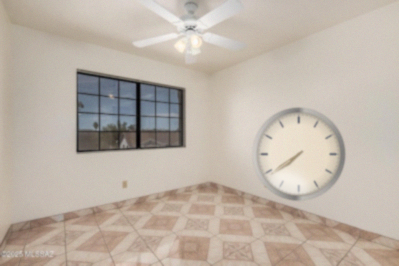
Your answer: 7 h 39 min
